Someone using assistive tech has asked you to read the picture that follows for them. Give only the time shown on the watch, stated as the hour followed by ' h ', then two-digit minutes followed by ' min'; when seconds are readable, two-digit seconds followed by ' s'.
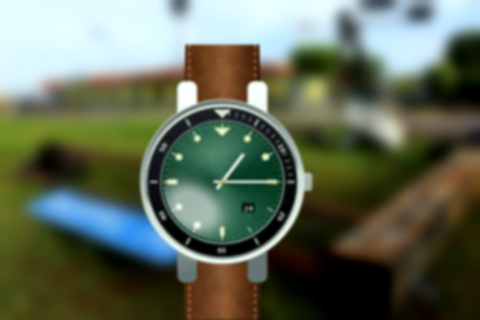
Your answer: 1 h 15 min
